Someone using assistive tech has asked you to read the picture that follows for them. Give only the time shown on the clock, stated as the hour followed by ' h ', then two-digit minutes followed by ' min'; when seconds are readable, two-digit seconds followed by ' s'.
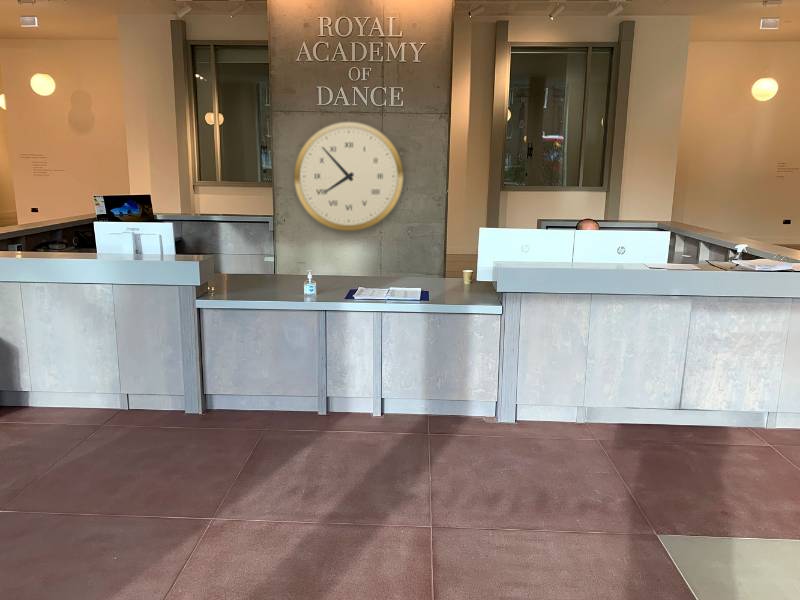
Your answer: 7 h 53 min
